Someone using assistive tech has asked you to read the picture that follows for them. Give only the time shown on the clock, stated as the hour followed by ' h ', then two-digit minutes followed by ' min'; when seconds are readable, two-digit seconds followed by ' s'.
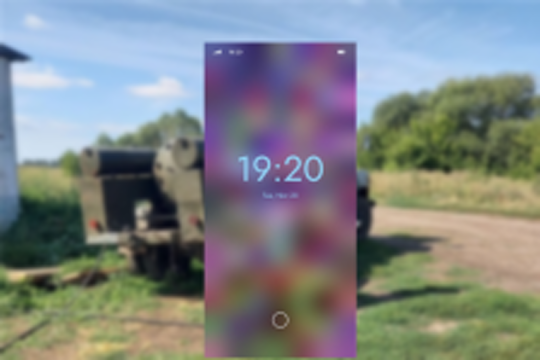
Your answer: 19 h 20 min
